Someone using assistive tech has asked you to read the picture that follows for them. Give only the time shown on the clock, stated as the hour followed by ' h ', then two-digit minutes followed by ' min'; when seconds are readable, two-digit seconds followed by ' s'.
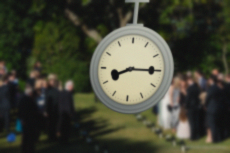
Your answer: 8 h 15 min
